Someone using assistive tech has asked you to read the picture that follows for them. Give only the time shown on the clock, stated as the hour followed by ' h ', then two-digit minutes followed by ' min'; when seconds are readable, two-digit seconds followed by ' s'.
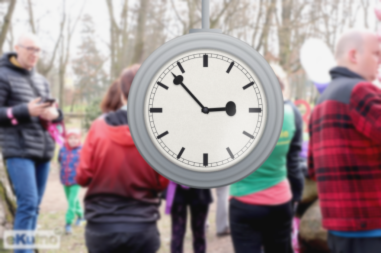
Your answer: 2 h 53 min
